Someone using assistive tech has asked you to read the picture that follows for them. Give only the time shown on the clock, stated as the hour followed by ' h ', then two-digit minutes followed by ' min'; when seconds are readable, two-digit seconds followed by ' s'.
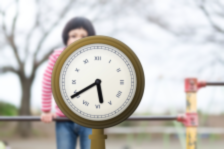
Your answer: 5 h 40 min
